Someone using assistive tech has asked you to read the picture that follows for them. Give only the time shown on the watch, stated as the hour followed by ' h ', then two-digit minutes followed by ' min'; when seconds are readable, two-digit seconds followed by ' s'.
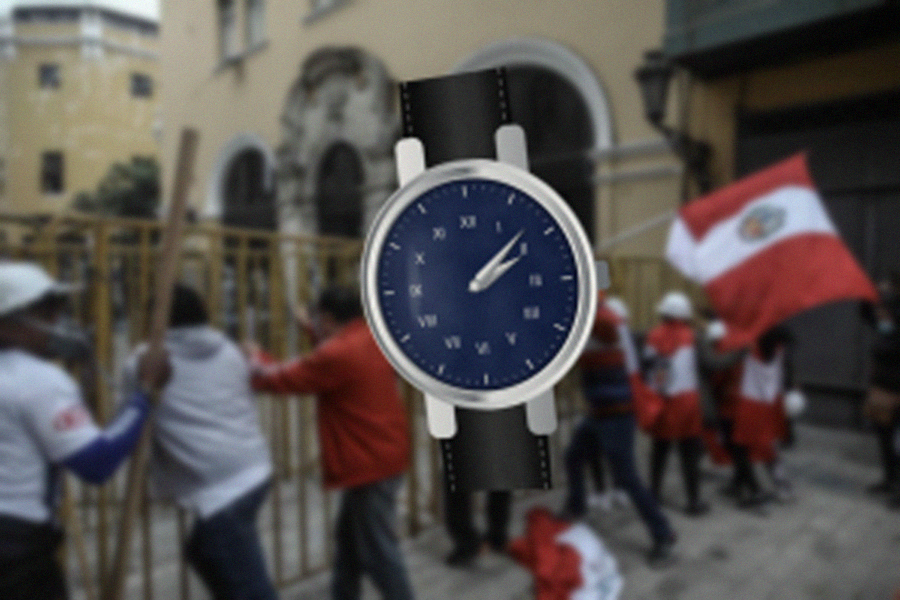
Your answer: 2 h 08 min
